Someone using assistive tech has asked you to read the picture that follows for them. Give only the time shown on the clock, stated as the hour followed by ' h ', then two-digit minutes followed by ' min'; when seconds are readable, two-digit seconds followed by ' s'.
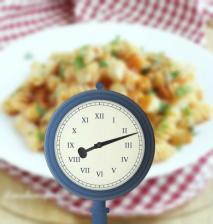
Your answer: 8 h 12 min
